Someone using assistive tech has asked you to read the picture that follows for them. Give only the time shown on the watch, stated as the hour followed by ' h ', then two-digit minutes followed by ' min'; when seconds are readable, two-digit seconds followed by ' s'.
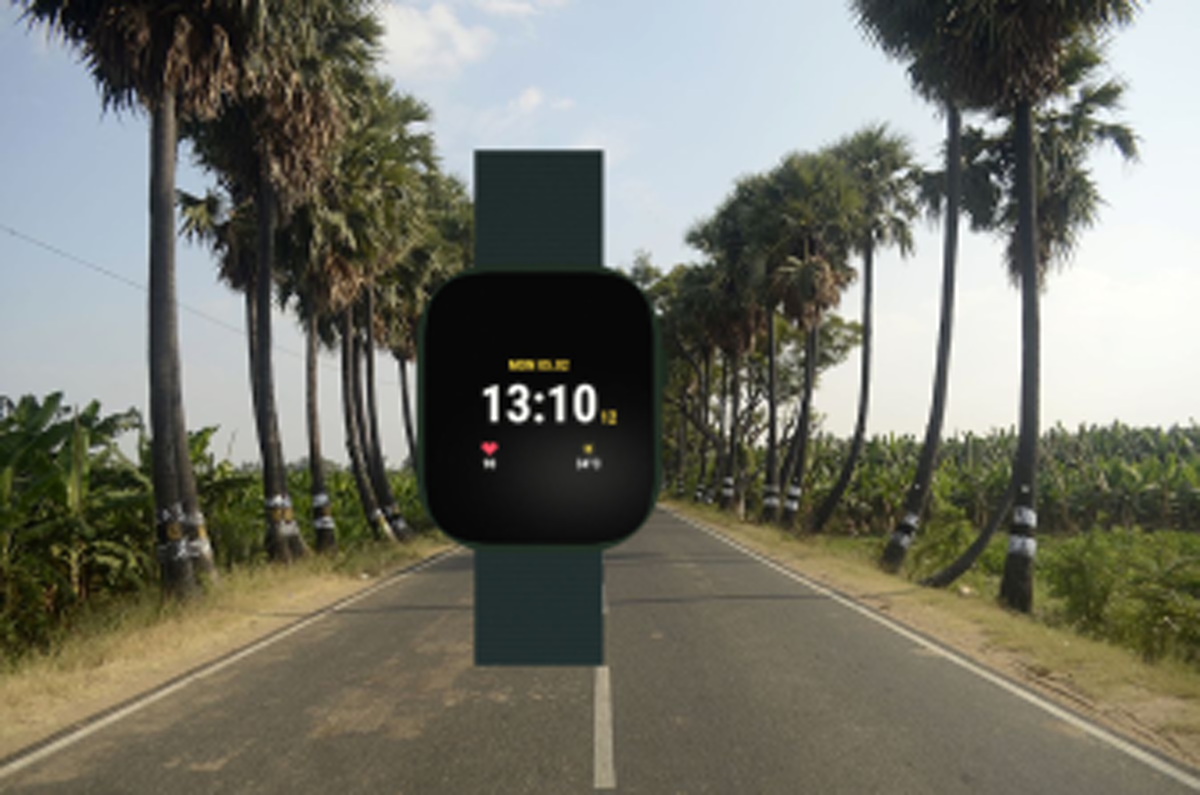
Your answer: 13 h 10 min
